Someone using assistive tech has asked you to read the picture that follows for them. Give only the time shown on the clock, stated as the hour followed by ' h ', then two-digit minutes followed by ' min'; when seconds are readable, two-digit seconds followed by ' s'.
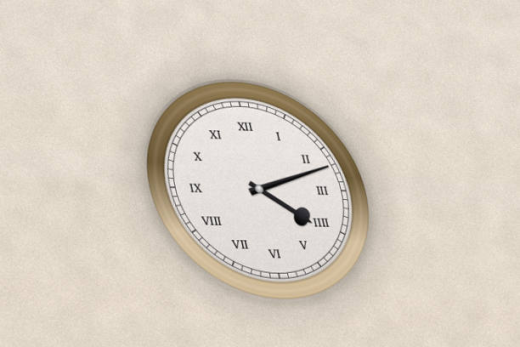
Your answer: 4 h 12 min
